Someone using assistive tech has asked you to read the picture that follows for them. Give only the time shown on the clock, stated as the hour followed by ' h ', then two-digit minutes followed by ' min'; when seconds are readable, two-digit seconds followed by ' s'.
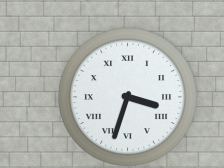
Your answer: 3 h 33 min
